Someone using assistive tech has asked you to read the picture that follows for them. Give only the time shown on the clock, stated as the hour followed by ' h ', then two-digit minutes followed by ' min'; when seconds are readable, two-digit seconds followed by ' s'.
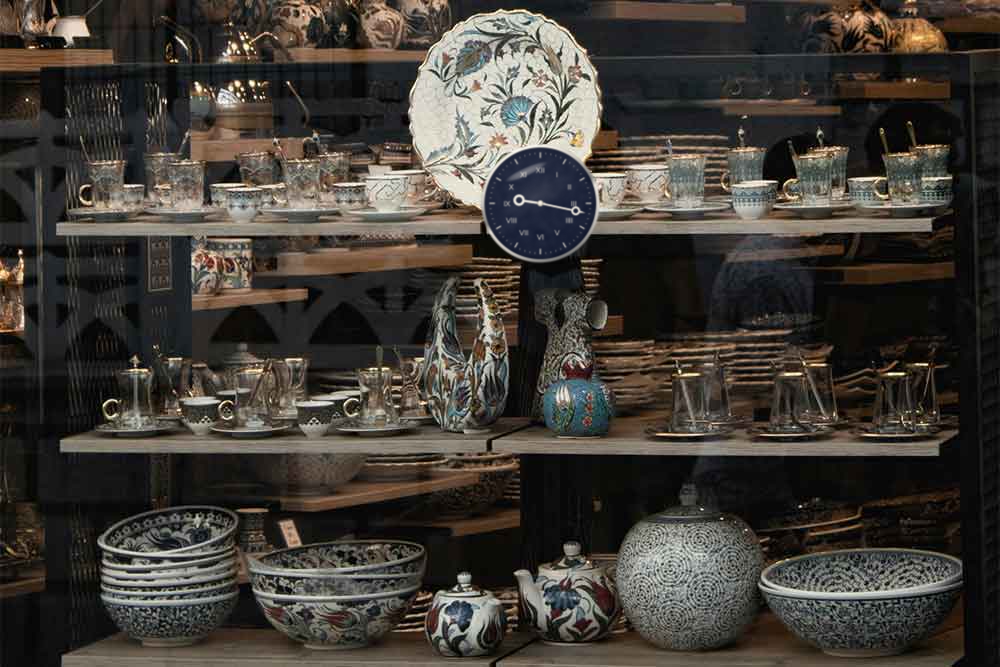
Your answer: 9 h 17 min
